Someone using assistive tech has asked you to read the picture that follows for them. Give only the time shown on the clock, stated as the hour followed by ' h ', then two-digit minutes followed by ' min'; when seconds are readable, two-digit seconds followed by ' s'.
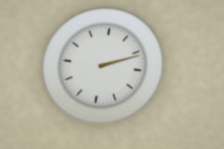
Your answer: 2 h 11 min
